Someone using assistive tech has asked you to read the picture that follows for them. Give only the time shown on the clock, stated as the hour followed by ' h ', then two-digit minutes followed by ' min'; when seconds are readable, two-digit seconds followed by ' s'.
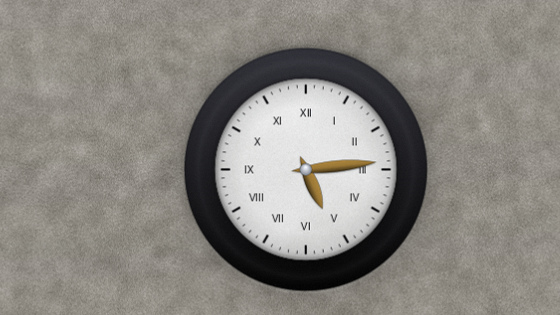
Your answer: 5 h 14 min
